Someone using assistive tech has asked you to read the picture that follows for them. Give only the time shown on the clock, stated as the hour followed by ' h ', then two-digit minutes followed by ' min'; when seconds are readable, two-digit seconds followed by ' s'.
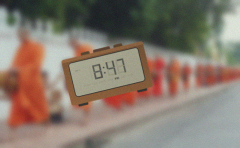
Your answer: 8 h 47 min
